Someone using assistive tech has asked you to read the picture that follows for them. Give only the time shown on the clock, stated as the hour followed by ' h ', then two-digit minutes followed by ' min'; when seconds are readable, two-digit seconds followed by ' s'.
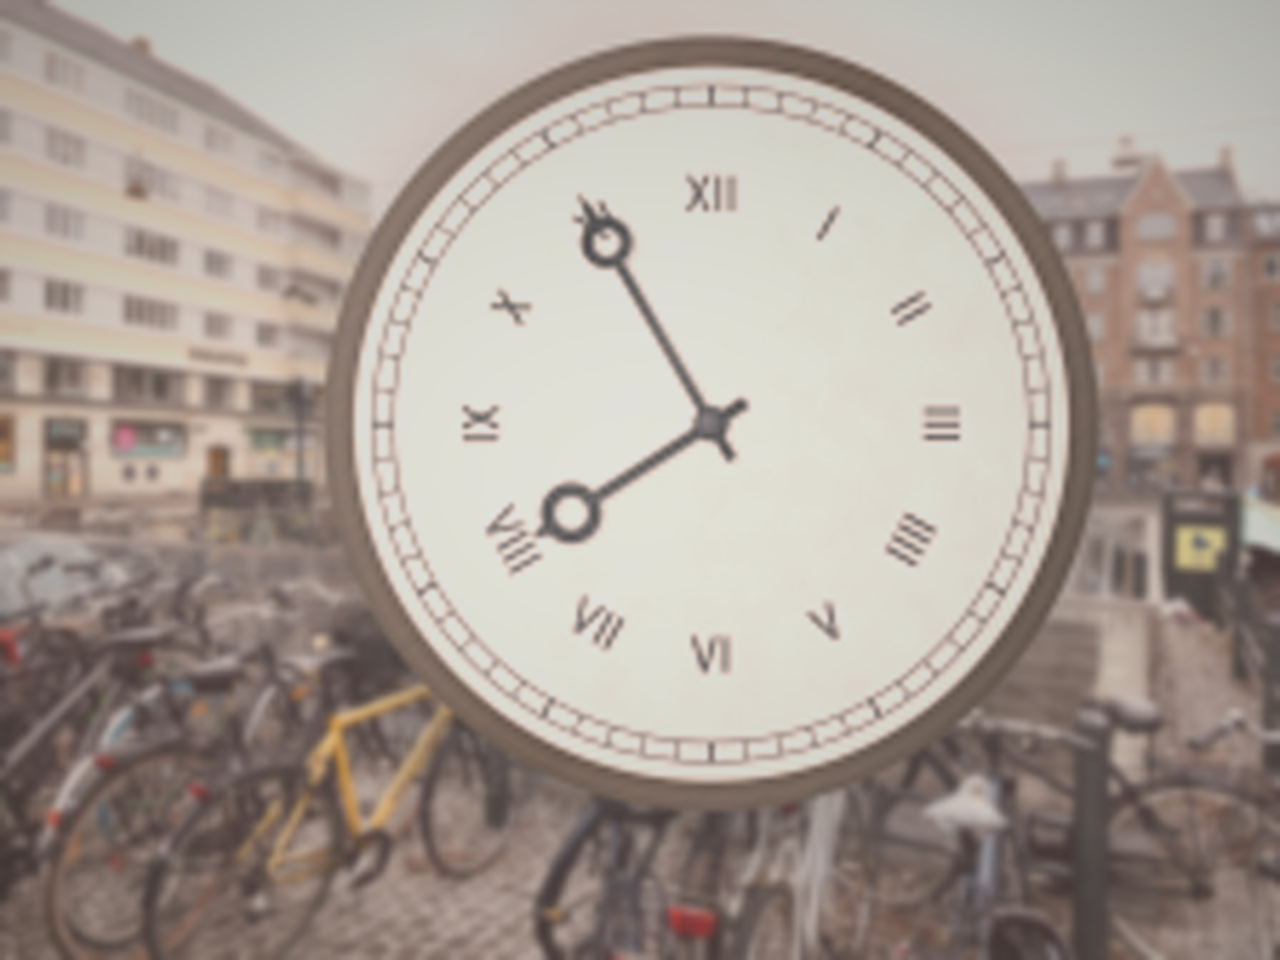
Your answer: 7 h 55 min
